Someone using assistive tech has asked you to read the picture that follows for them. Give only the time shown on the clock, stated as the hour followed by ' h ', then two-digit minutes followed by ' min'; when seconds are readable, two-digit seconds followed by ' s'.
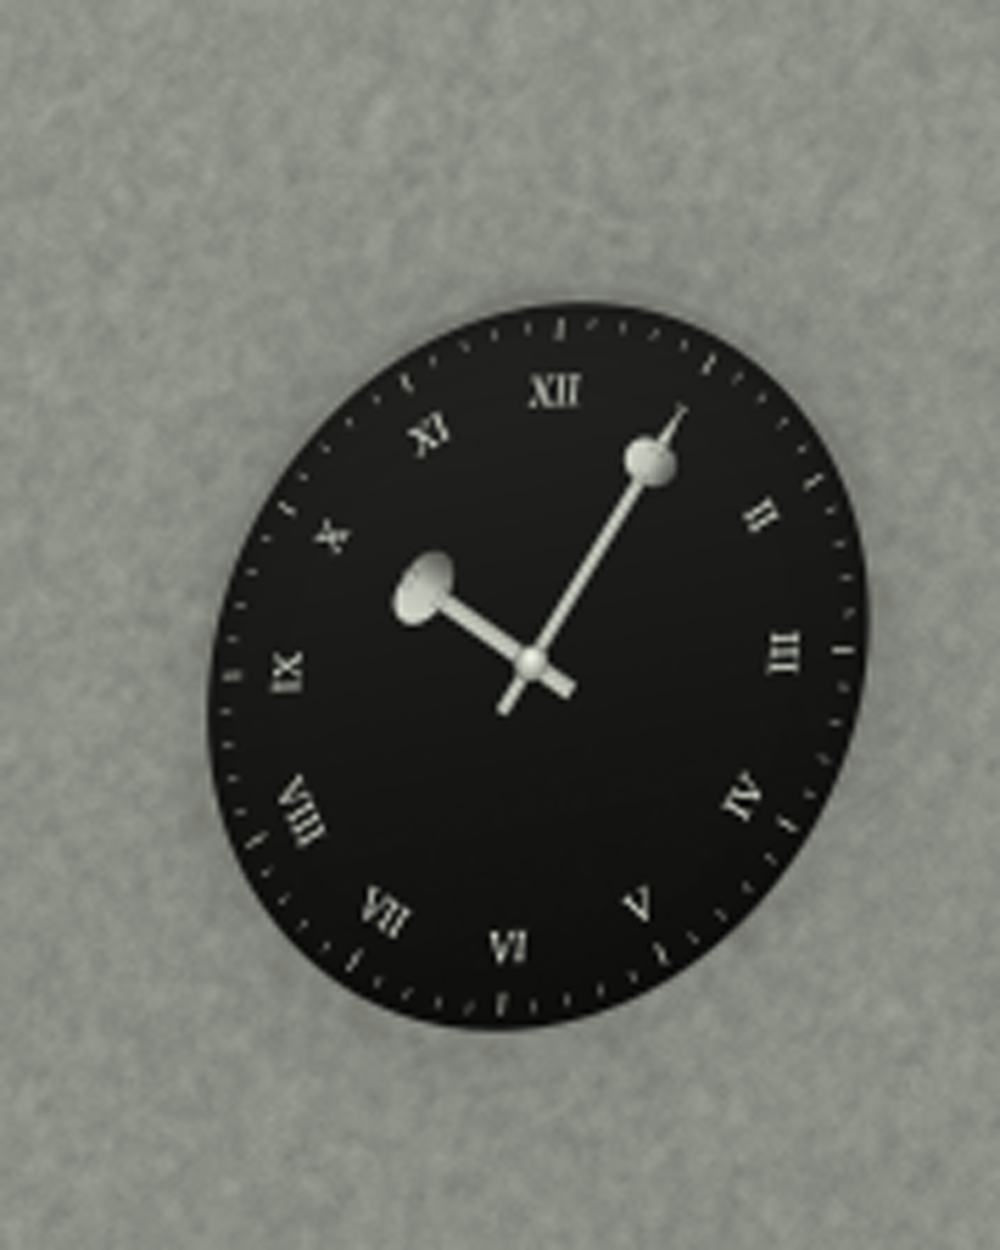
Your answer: 10 h 05 min
